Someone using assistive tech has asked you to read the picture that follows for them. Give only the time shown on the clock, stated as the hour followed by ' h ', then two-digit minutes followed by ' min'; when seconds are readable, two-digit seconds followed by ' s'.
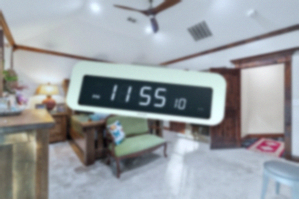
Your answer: 11 h 55 min
